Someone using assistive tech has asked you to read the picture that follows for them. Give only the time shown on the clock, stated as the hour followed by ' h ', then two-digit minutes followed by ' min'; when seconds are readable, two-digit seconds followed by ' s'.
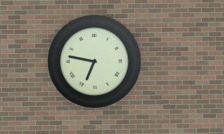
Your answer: 6 h 47 min
